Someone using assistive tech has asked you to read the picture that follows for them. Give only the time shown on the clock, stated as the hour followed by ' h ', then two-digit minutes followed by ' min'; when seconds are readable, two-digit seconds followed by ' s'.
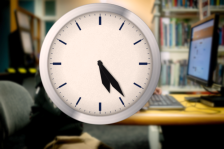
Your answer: 5 h 24 min
